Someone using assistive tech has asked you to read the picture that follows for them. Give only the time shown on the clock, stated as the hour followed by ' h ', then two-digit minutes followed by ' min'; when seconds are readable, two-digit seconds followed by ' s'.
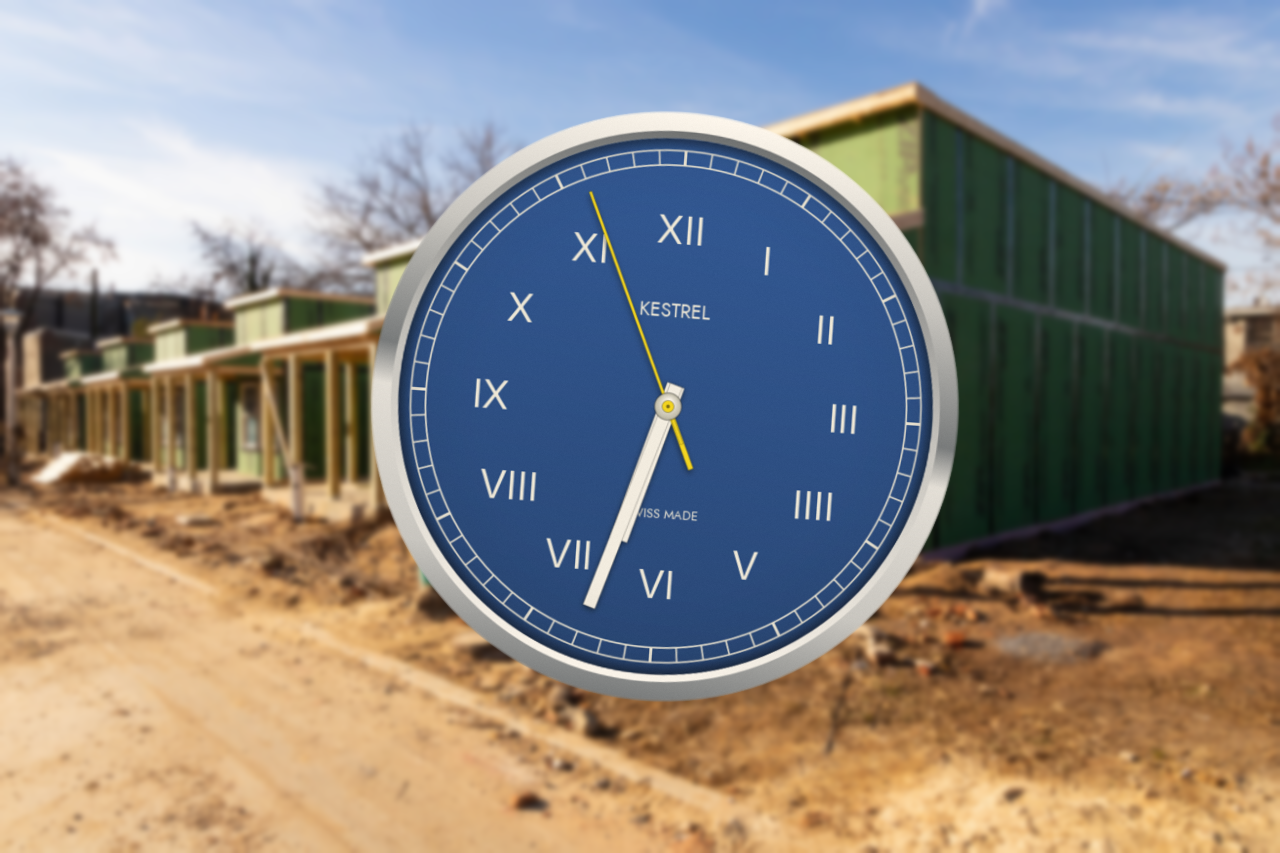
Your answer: 6 h 32 min 56 s
